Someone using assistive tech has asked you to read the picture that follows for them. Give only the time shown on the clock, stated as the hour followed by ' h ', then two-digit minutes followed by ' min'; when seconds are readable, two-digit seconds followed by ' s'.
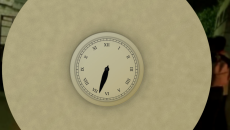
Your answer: 6 h 33 min
